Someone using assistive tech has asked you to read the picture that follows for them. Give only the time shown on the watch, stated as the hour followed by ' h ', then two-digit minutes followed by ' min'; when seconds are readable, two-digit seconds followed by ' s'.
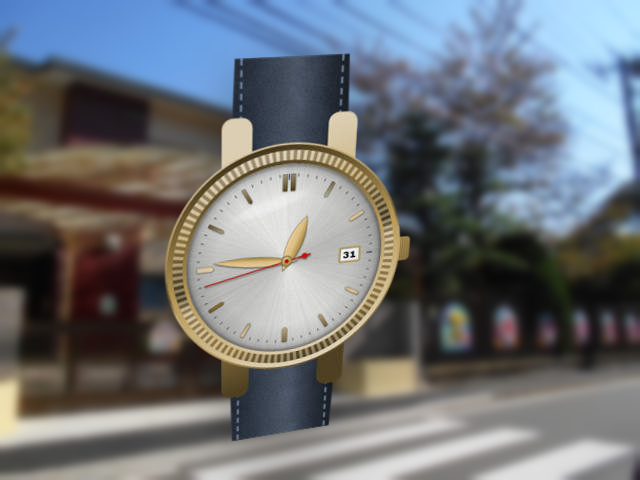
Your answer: 12 h 45 min 43 s
